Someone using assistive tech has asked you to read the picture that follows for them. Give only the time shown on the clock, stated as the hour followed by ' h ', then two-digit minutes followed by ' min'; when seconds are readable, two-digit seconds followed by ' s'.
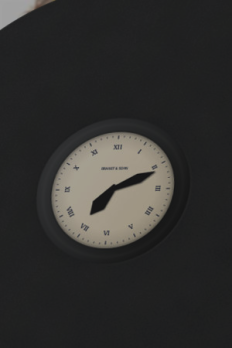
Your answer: 7 h 11 min
